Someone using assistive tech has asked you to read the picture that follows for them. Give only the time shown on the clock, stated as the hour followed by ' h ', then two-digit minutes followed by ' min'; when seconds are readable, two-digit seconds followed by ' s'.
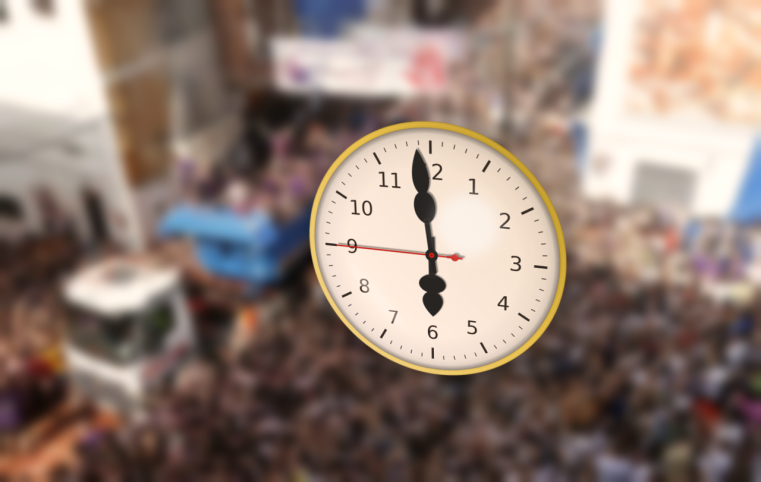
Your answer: 5 h 58 min 45 s
